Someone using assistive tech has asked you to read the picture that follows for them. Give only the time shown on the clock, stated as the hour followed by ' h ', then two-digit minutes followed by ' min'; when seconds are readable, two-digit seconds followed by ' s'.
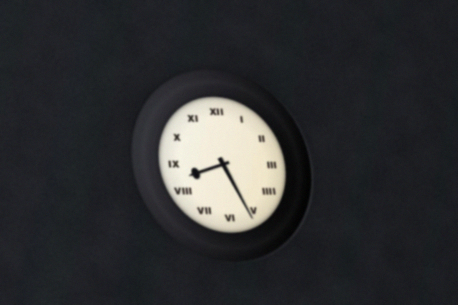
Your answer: 8 h 26 min
